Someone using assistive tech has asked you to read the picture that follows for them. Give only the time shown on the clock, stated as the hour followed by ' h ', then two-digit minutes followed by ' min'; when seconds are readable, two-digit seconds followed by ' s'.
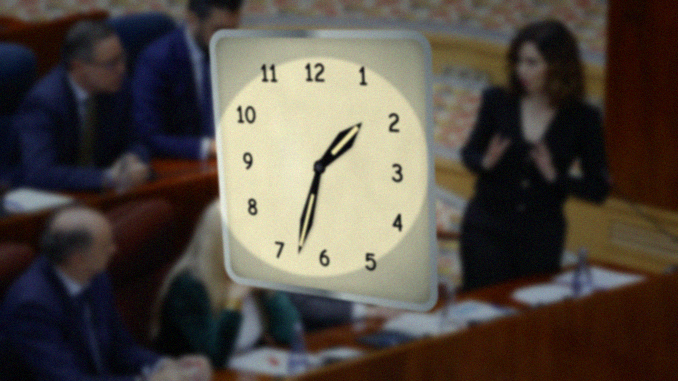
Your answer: 1 h 33 min
